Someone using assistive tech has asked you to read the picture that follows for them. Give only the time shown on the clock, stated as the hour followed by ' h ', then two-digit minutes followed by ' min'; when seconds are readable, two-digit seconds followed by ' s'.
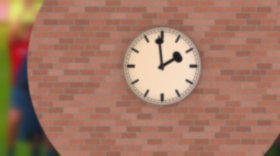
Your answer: 1 h 59 min
